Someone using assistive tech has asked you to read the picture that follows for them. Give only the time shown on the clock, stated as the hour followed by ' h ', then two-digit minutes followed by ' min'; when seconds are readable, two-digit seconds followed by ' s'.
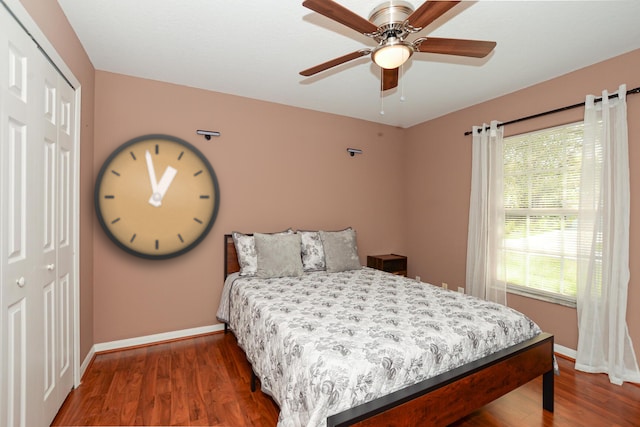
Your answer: 12 h 58 min
